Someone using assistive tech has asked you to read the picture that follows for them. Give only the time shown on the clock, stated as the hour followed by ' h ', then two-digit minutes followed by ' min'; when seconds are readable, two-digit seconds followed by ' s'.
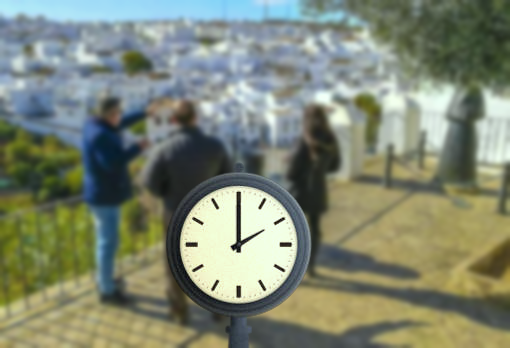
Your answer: 2 h 00 min
